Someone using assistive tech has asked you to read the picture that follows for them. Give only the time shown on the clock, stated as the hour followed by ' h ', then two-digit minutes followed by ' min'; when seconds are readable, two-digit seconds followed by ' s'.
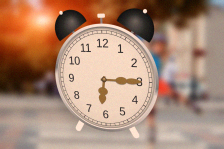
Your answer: 6 h 15 min
